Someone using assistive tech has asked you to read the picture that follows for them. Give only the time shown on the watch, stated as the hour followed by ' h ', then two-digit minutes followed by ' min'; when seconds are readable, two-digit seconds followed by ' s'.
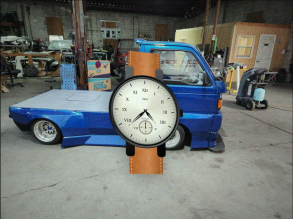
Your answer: 4 h 38 min
